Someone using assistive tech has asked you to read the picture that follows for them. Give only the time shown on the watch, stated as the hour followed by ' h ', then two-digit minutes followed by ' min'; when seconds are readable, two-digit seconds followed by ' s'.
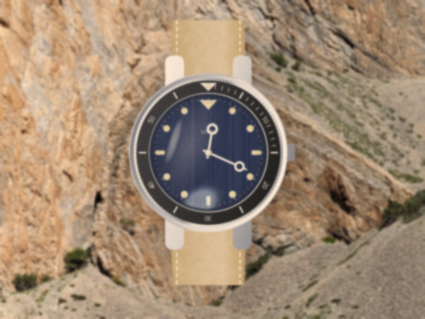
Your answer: 12 h 19 min
